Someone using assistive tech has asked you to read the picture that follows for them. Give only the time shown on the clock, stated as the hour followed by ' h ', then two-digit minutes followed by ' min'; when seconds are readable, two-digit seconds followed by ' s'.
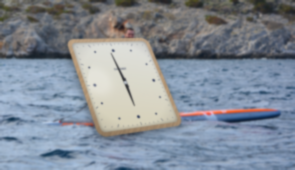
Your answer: 5 h 59 min
